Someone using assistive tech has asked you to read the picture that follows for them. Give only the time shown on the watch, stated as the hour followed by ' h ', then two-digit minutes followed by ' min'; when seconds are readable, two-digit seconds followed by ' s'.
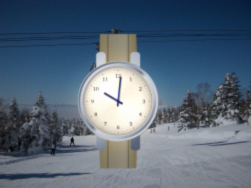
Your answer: 10 h 01 min
